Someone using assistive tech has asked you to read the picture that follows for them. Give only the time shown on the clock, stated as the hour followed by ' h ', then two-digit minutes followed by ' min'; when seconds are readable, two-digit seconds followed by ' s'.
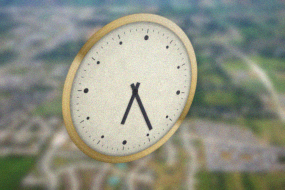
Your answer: 6 h 24 min
